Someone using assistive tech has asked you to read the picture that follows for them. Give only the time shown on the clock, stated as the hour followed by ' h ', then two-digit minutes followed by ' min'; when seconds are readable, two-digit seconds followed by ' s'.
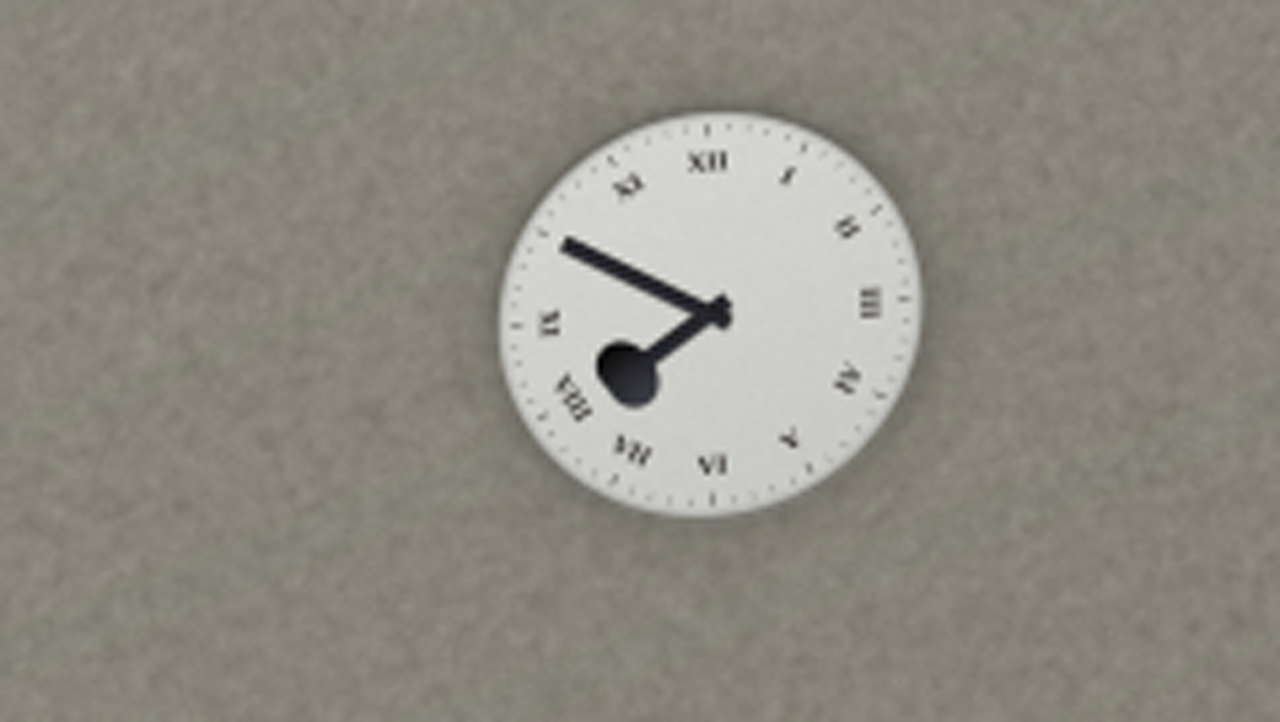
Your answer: 7 h 50 min
